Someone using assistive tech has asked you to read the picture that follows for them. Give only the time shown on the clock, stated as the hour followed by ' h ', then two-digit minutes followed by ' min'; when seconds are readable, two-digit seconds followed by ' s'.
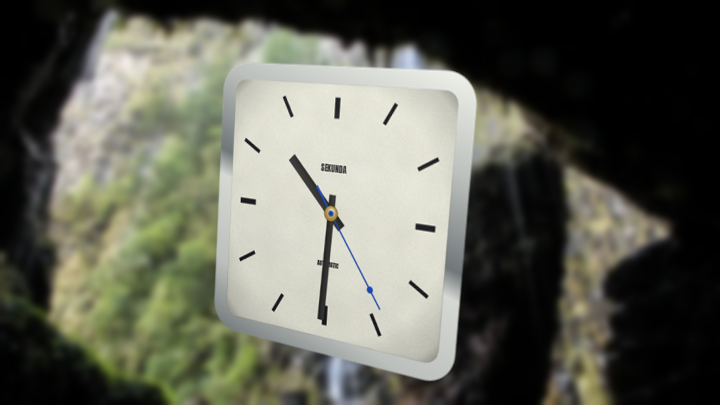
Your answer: 10 h 30 min 24 s
